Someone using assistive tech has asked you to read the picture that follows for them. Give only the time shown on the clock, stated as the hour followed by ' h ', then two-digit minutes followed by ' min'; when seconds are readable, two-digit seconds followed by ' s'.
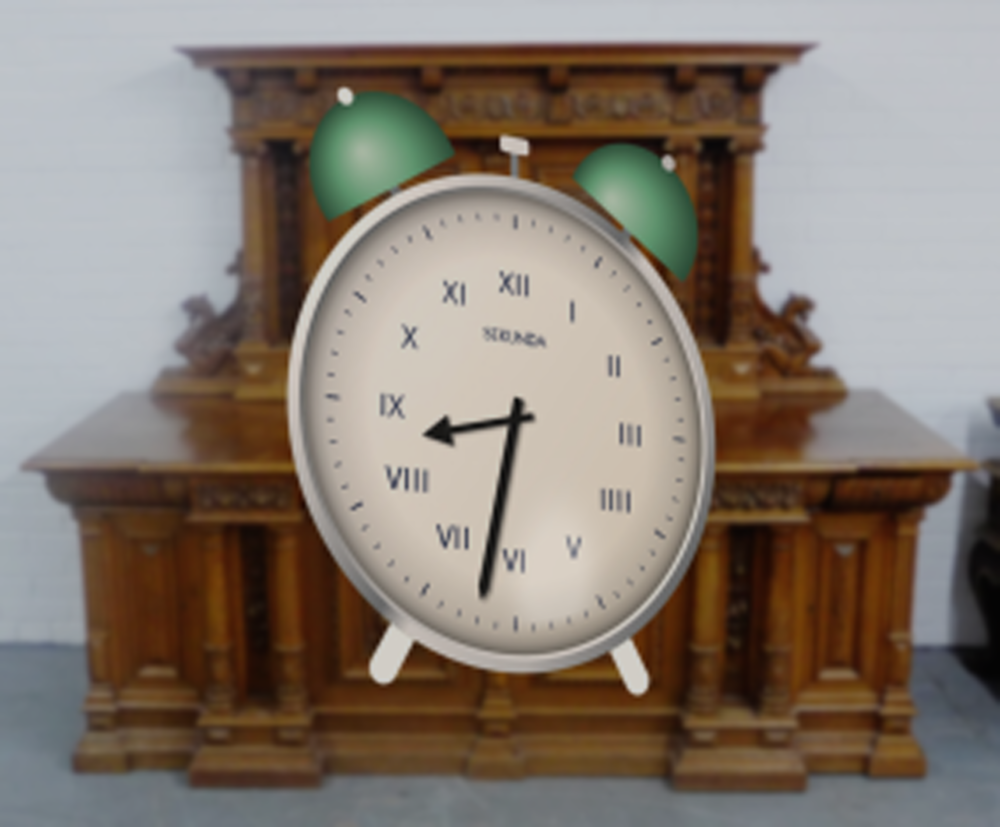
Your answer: 8 h 32 min
